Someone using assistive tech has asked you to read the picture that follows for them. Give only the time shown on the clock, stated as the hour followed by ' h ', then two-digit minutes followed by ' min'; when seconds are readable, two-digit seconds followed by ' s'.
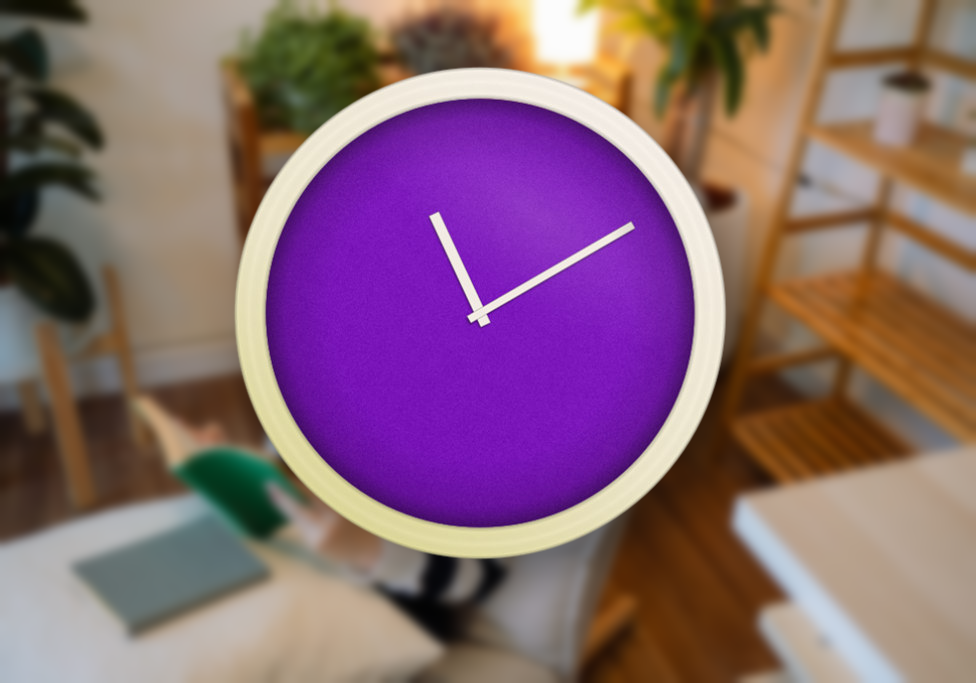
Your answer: 11 h 10 min
